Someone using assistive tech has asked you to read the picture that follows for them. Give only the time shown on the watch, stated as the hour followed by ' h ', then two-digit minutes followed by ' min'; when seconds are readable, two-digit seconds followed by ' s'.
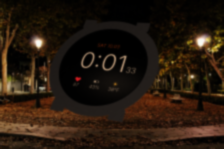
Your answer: 0 h 01 min
